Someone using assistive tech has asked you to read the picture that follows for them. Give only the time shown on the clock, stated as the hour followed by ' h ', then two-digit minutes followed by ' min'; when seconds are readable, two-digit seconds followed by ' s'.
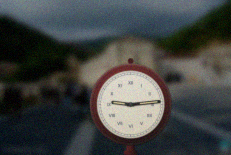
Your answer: 9 h 14 min
